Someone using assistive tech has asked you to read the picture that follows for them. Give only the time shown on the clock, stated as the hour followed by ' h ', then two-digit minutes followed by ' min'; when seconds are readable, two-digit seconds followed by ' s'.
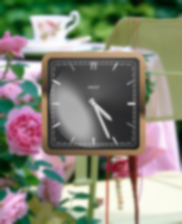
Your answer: 4 h 26 min
